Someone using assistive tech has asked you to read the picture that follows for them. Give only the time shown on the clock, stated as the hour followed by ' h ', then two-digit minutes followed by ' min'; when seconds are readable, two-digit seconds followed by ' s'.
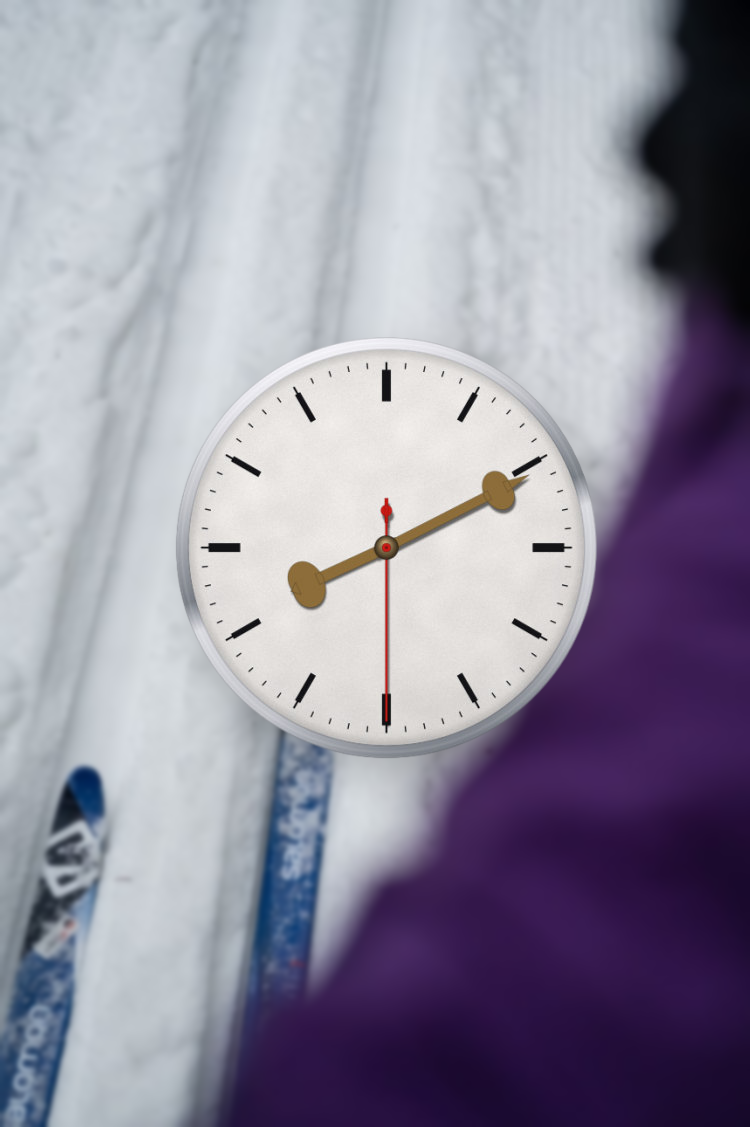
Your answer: 8 h 10 min 30 s
